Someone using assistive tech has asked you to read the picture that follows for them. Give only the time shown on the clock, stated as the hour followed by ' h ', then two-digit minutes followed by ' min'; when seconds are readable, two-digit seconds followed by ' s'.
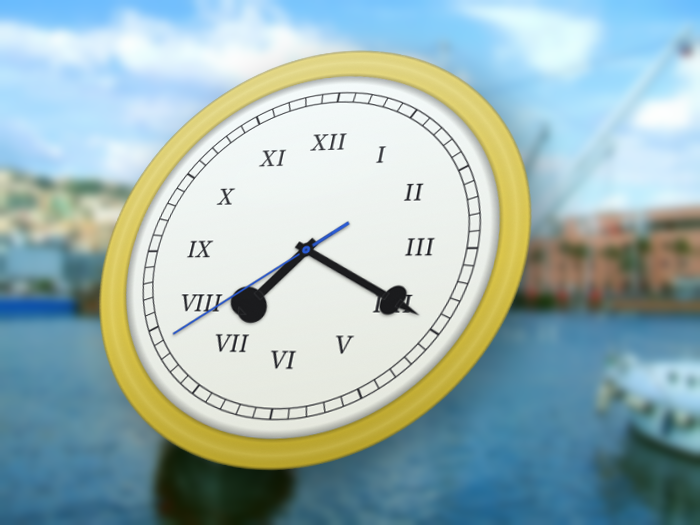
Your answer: 7 h 19 min 39 s
